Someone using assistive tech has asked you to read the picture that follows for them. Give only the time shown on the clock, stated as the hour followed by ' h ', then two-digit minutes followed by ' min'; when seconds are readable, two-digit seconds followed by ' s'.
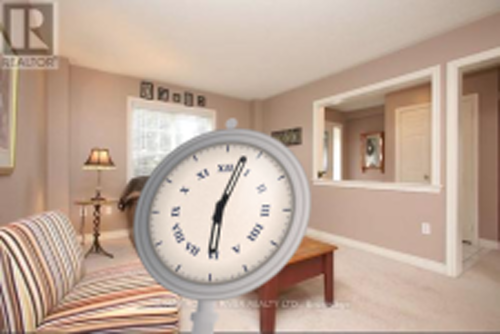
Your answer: 6 h 03 min
